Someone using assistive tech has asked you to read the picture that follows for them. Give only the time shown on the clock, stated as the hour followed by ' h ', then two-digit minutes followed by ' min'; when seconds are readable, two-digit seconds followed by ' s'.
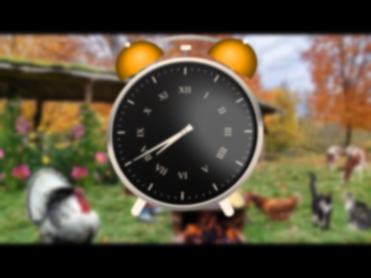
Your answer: 7 h 40 min
